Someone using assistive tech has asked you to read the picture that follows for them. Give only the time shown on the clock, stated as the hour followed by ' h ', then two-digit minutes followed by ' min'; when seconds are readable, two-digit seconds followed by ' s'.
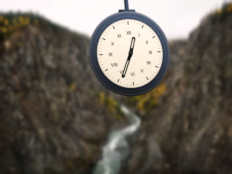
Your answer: 12 h 34 min
